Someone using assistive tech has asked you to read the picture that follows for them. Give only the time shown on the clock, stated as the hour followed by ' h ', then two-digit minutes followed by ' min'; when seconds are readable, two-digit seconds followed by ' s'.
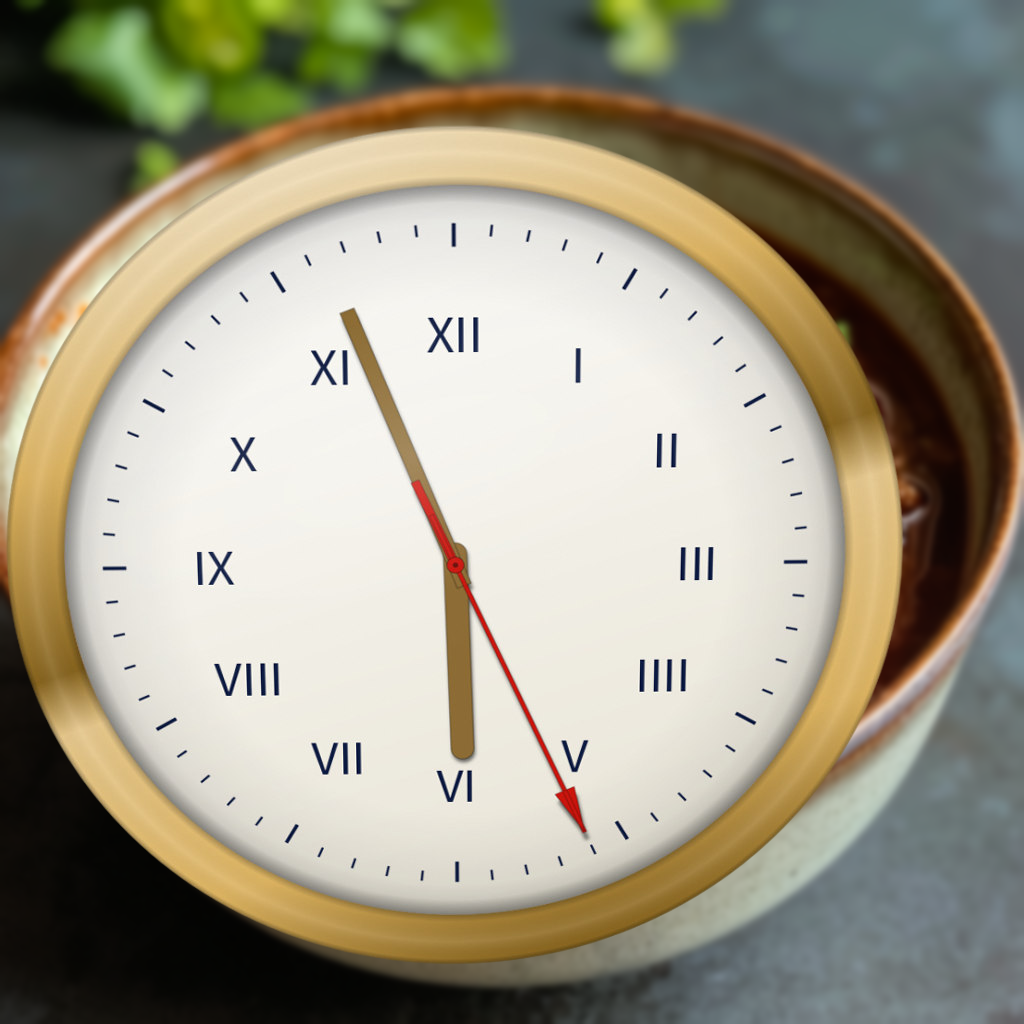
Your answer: 5 h 56 min 26 s
